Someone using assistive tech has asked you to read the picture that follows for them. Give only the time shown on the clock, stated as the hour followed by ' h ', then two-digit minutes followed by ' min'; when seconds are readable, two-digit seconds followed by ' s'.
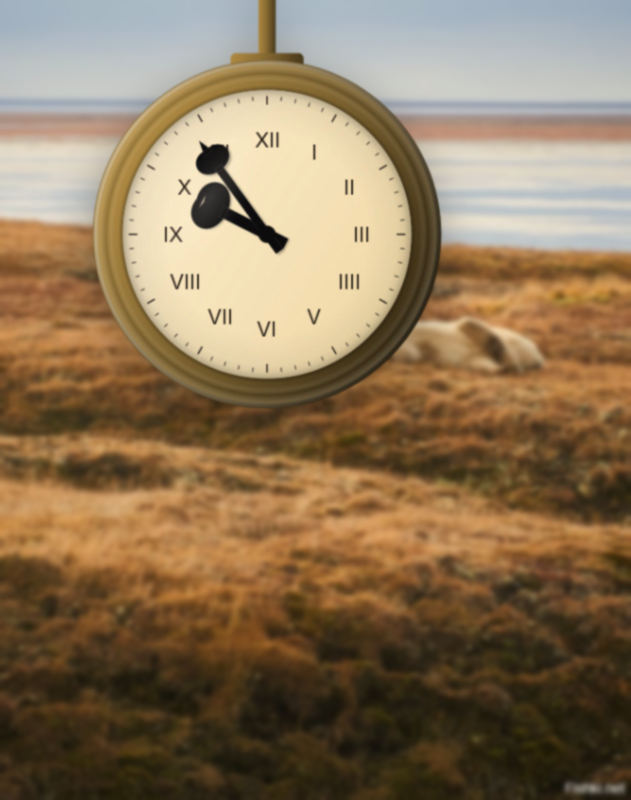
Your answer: 9 h 54 min
